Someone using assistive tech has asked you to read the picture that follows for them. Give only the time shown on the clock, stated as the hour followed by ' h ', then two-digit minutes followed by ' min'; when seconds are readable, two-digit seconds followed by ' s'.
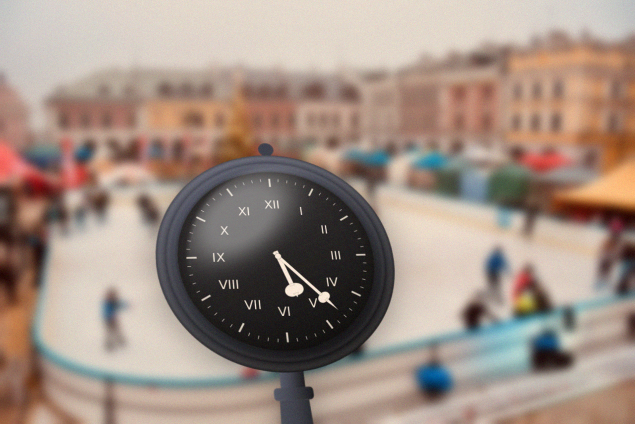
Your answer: 5 h 23 min
